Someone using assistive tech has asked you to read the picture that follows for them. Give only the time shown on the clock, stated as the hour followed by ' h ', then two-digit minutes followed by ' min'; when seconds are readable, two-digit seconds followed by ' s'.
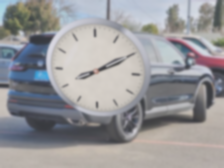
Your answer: 8 h 10 min
